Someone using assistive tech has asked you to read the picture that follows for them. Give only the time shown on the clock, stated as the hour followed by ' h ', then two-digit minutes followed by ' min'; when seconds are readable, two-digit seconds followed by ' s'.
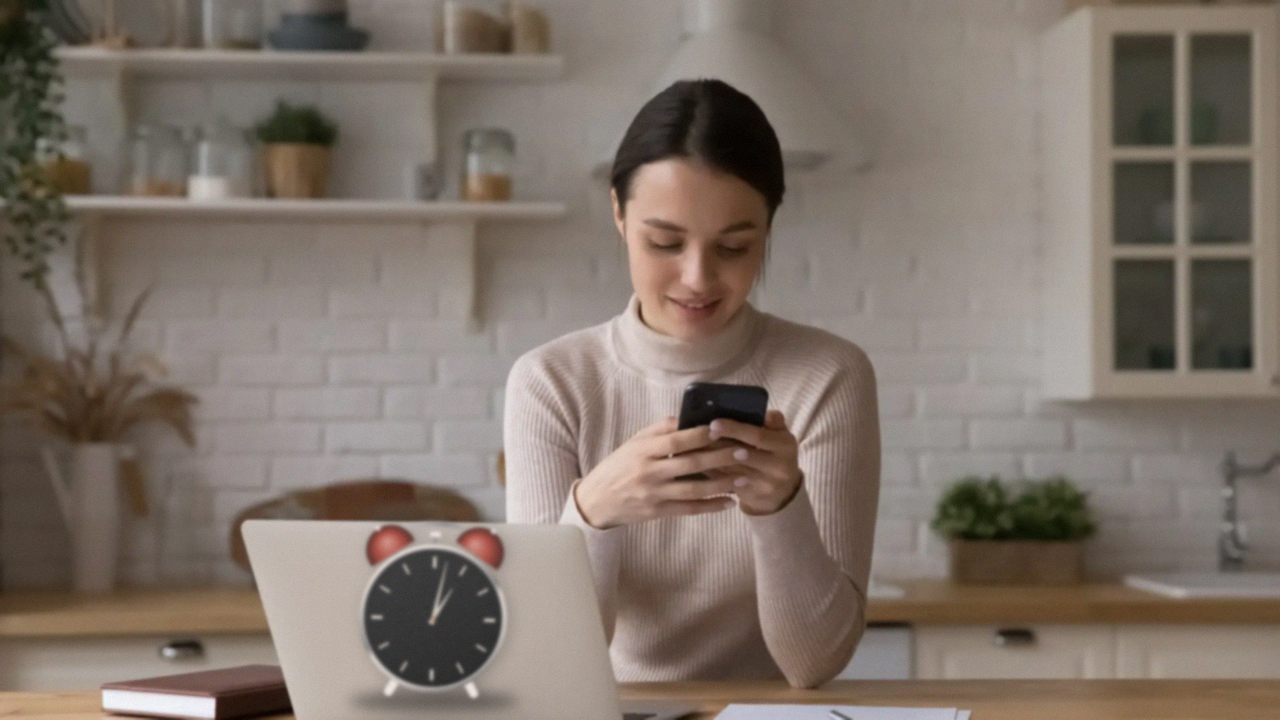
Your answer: 1 h 02 min
